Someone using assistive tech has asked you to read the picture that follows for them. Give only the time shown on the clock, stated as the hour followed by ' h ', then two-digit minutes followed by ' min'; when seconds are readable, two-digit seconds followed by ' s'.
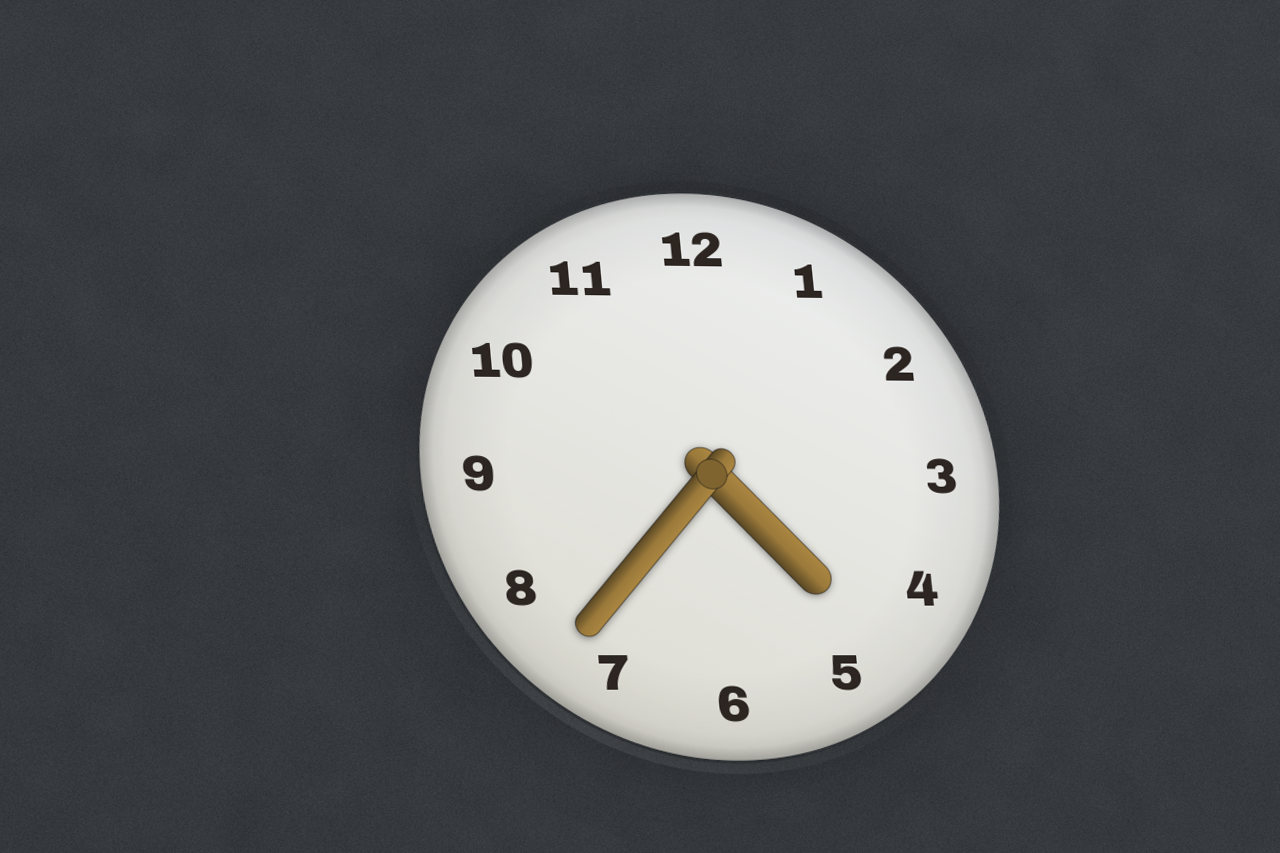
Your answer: 4 h 37 min
